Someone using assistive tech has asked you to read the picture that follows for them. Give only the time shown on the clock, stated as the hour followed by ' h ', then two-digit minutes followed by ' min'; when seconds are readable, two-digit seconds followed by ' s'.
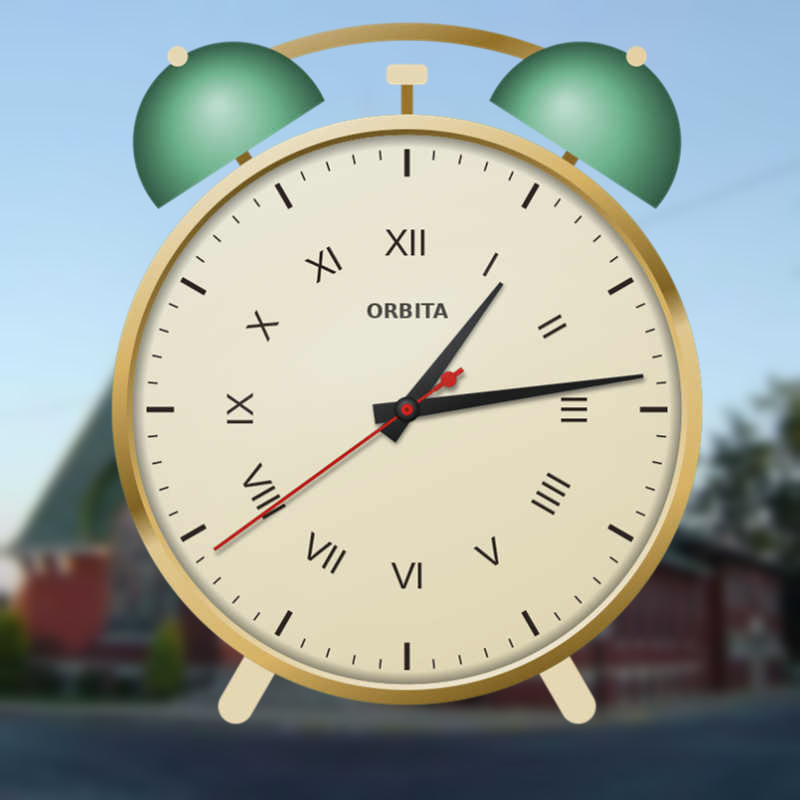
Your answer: 1 h 13 min 39 s
